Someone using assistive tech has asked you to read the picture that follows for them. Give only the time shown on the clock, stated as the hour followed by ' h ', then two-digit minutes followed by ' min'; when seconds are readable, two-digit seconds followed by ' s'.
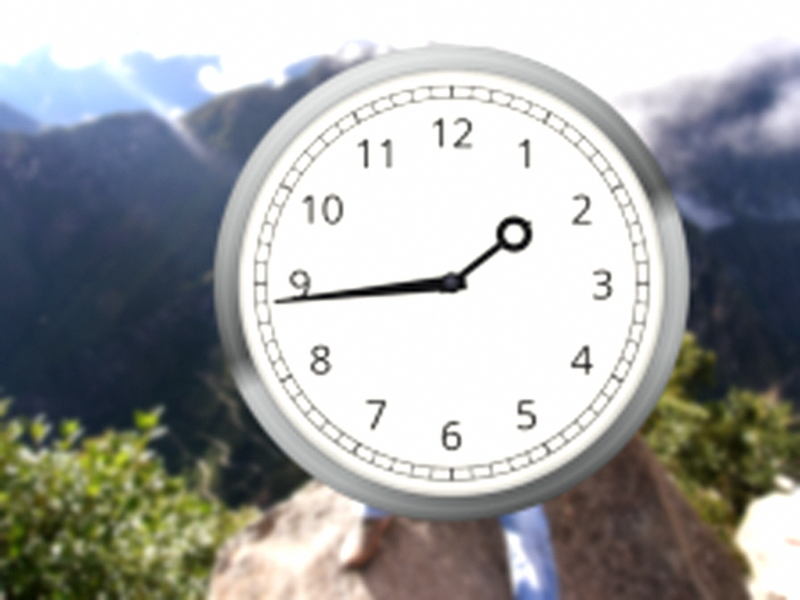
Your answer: 1 h 44 min
